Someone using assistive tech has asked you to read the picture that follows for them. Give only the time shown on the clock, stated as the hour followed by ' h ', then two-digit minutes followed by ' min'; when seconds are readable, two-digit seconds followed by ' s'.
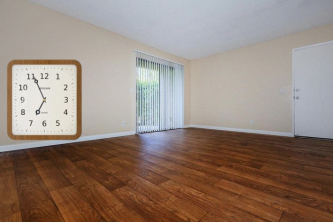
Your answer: 6 h 56 min
